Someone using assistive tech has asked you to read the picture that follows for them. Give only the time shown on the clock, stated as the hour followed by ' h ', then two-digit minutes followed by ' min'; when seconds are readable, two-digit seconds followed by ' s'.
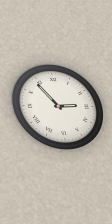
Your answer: 2 h 54 min
